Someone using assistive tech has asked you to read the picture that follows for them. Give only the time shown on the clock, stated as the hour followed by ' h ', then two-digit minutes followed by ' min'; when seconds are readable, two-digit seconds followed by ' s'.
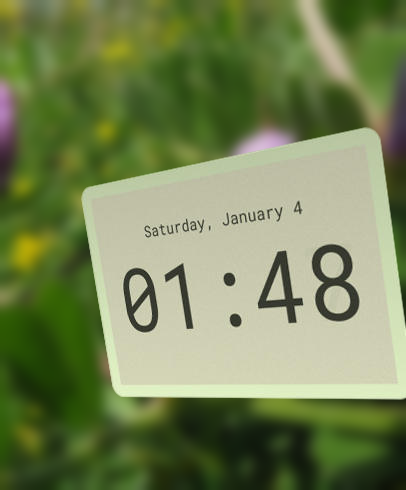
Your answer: 1 h 48 min
